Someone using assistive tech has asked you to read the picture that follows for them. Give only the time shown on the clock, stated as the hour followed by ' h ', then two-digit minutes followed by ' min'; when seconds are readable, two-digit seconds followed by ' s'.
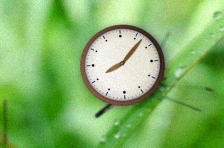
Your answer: 8 h 07 min
